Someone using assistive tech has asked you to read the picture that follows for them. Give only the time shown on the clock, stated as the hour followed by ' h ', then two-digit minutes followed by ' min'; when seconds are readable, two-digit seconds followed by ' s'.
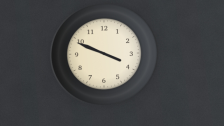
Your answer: 3 h 49 min
